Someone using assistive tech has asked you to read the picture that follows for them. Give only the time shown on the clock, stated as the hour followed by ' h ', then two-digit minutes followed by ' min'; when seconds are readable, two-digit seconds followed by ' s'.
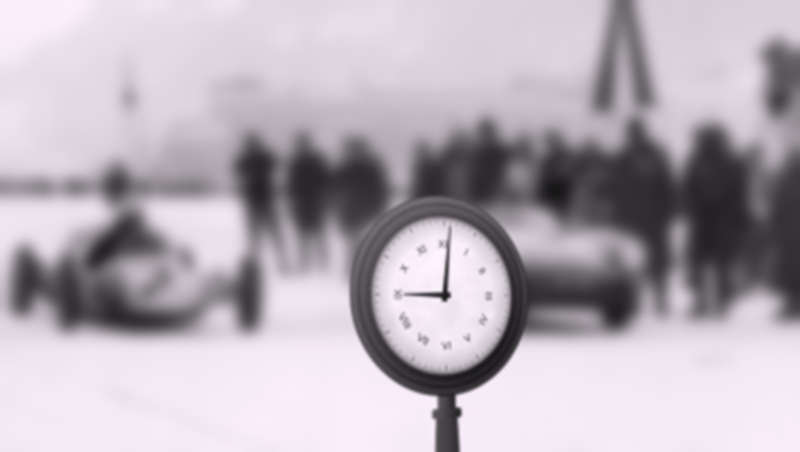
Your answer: 9 h 01 min
